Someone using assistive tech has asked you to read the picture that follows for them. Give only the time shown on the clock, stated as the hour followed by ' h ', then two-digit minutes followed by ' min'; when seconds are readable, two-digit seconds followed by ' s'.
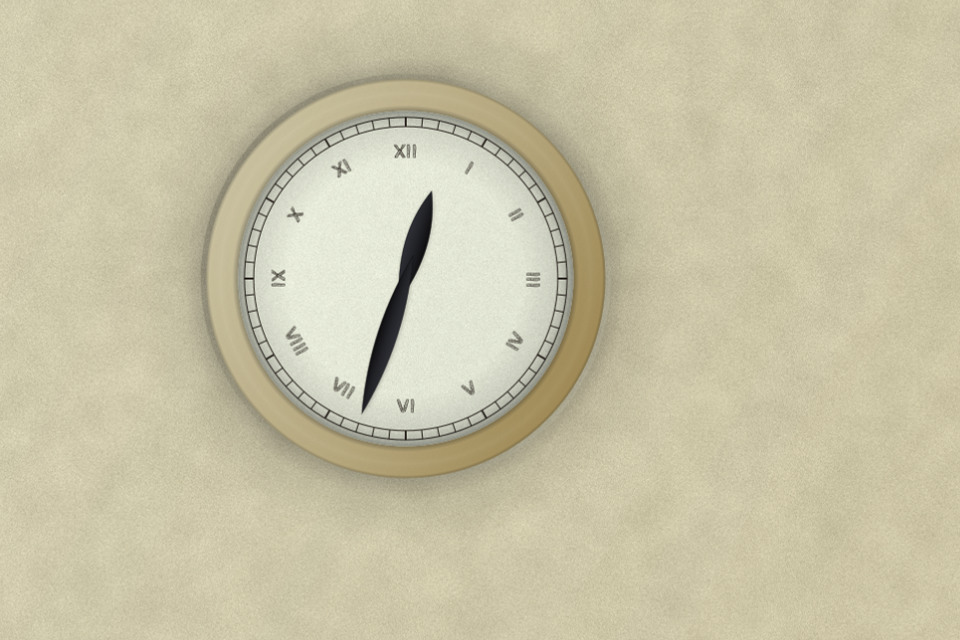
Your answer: 12 h 33 min
